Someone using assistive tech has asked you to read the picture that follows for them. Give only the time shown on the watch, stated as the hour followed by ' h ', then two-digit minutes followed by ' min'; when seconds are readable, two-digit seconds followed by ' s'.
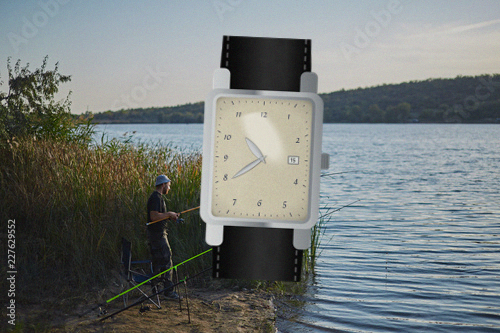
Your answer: 10 h 39 min
